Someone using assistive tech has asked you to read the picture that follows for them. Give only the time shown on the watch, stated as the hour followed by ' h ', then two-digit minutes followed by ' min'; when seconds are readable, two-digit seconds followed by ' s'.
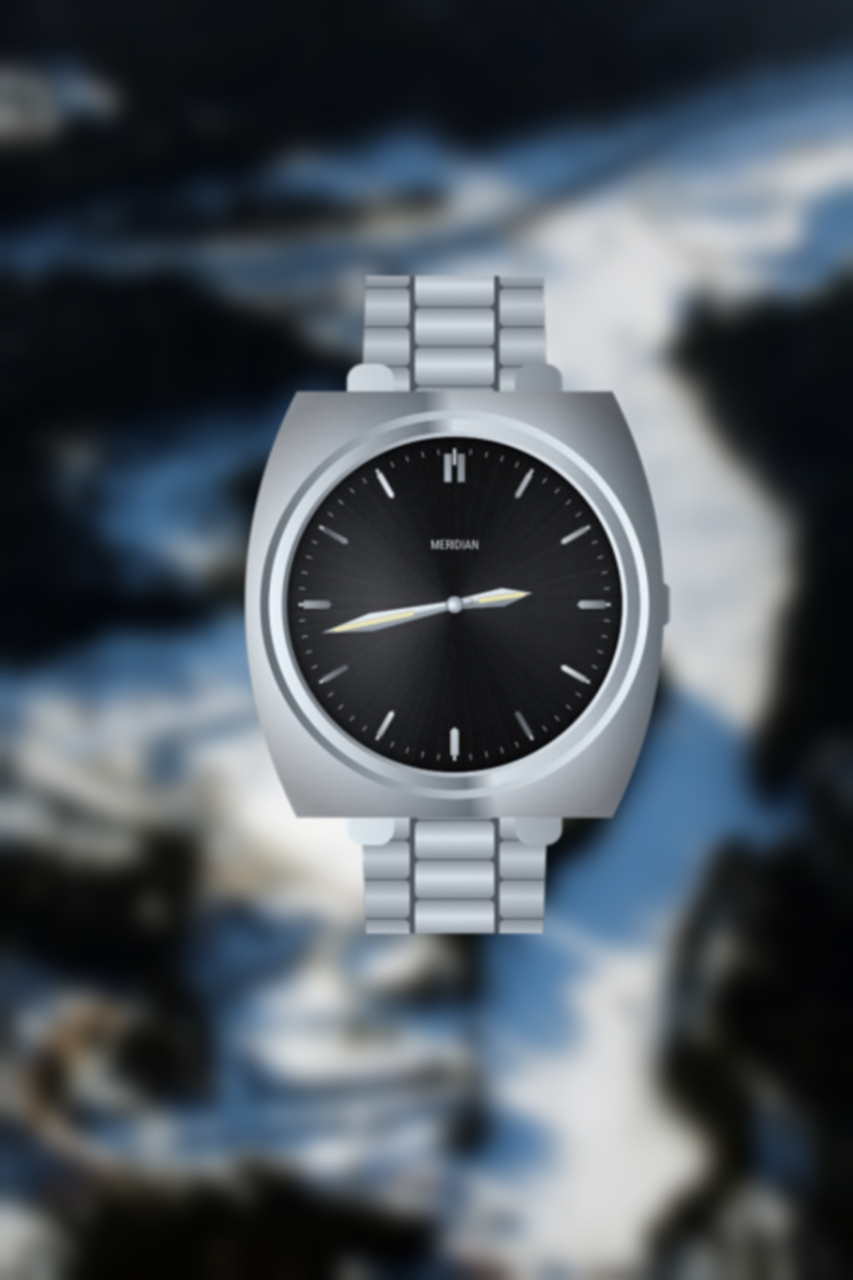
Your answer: 2 h 43 min
